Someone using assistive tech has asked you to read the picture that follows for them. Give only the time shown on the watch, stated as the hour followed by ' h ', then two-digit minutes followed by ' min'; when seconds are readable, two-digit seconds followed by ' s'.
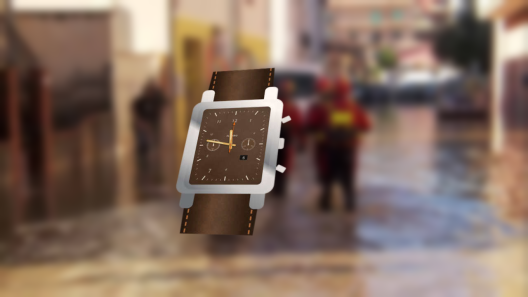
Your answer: 11 h 47 min
